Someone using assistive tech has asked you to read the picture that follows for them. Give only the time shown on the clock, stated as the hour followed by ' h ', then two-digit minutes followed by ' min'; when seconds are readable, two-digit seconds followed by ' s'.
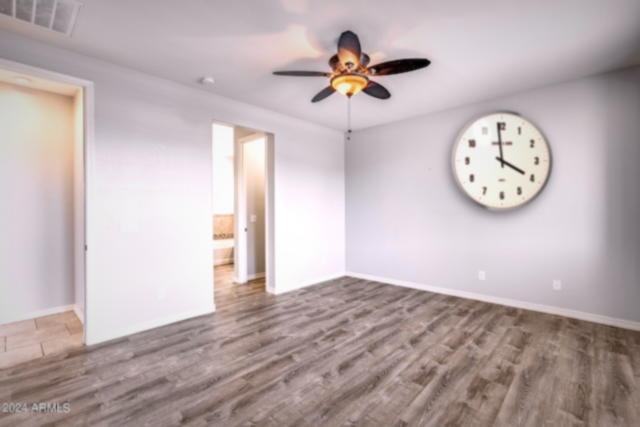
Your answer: 3 h 59 min
